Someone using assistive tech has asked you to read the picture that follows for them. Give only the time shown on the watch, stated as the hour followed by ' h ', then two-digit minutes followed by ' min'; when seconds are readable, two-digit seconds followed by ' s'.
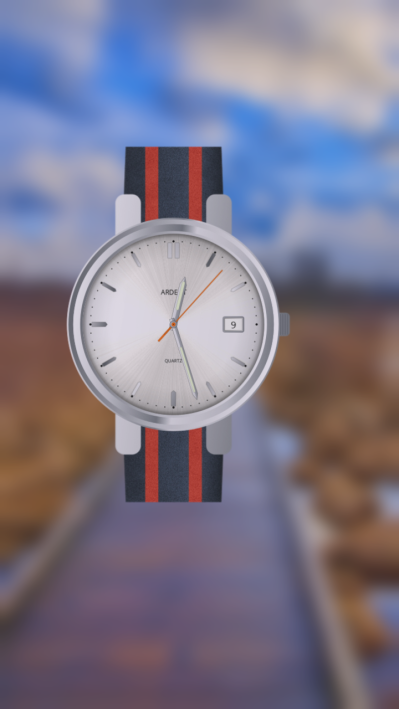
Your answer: 12 h 27 min 07 s
